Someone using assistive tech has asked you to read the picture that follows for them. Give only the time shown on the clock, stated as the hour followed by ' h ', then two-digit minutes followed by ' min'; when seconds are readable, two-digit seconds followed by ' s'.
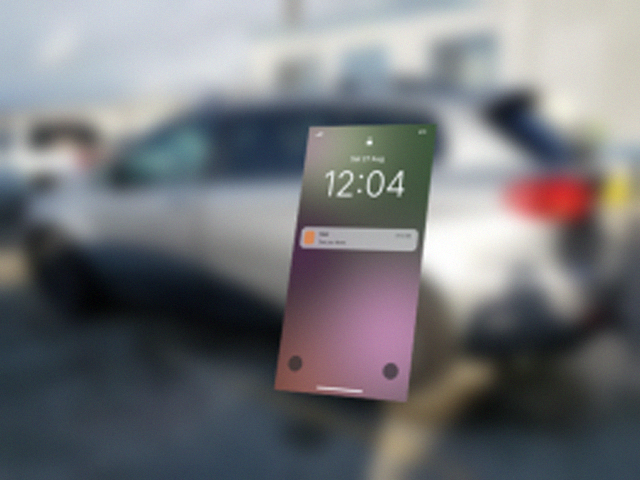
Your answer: 12 h 04 min
